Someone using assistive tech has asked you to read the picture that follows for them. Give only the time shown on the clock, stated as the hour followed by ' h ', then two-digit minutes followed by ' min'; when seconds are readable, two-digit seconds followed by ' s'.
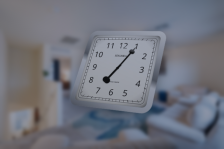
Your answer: 7 h 05 min
